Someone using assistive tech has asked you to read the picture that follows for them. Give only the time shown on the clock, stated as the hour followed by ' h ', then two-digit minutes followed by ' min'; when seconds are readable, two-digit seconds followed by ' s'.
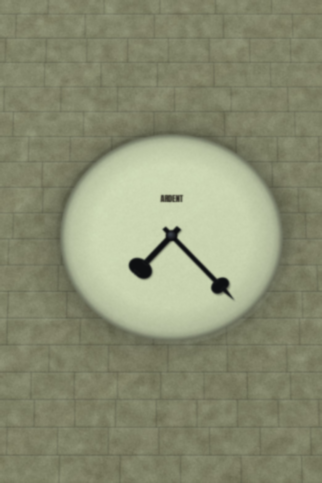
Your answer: 7 h 23 min
